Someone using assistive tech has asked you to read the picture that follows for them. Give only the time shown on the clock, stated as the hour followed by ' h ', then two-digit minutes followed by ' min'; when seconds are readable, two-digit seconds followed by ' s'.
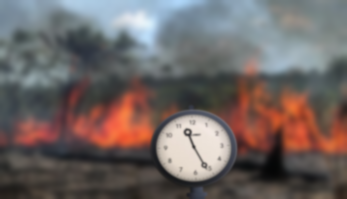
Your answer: 11 h 26 min
